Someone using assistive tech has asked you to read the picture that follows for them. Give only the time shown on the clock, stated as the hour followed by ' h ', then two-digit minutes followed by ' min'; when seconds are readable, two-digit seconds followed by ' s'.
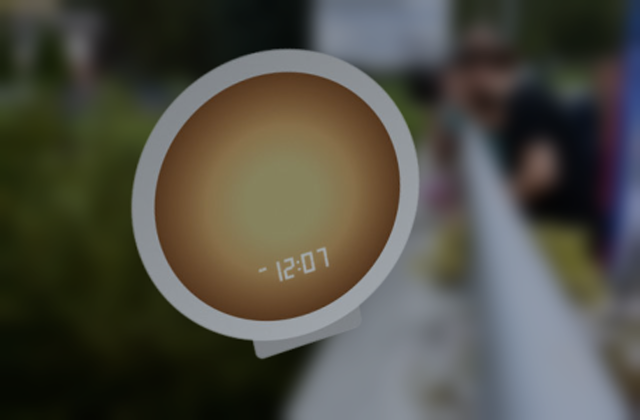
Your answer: 12 h 07 min
